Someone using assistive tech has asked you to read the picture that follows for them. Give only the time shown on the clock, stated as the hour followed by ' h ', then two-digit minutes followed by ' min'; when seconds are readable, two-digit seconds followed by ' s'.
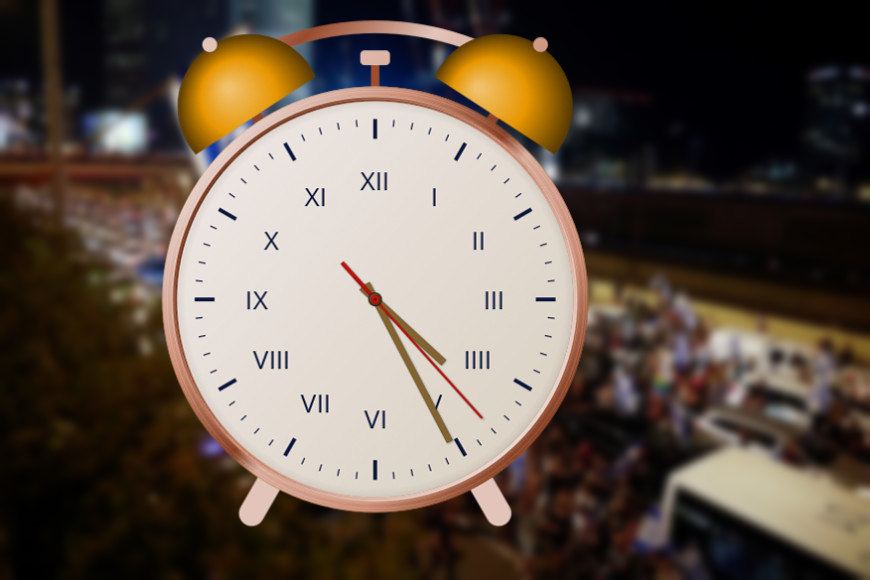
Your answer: 4 h 25 min 23 s
